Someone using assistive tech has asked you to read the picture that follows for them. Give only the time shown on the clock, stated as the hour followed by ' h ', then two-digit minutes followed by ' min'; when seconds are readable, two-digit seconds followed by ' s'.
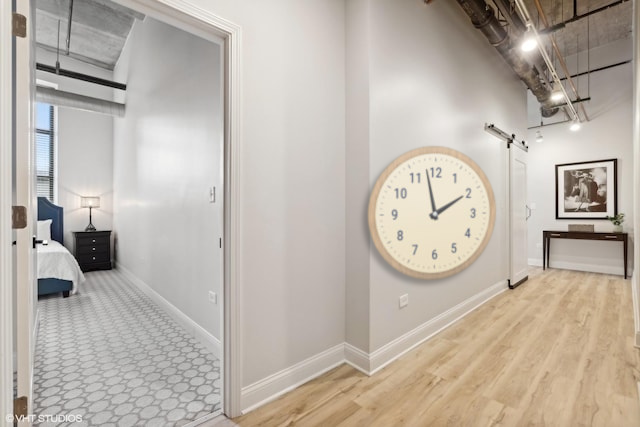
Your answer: 1 h 58 min
